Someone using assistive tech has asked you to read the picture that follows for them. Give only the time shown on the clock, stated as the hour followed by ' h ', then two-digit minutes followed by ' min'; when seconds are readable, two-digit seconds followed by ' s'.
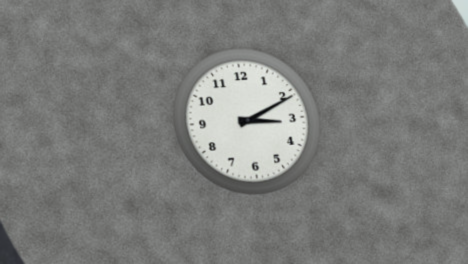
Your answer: 3 h 11 min
